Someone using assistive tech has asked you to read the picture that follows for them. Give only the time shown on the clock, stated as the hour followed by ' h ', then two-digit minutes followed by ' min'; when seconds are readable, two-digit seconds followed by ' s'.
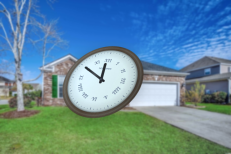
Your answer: 11 h 50 min
